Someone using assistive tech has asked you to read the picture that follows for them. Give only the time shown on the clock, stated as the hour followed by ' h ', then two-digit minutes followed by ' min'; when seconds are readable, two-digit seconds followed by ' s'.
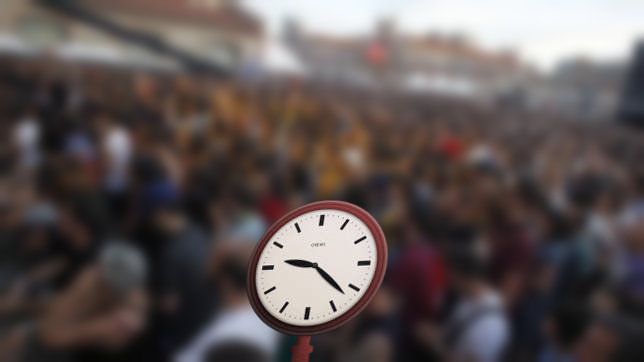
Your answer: 9 h 22 min
